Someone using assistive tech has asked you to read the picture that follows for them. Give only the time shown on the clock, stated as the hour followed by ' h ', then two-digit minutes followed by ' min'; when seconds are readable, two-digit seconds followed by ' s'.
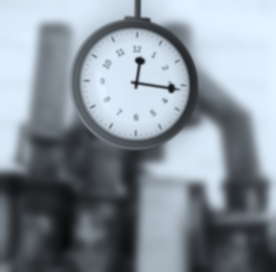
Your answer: 12 h 16 min
